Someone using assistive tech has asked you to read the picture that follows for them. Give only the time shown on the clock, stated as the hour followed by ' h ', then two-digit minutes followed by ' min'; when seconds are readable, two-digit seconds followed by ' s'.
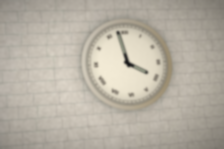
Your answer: 3 h 58 min
